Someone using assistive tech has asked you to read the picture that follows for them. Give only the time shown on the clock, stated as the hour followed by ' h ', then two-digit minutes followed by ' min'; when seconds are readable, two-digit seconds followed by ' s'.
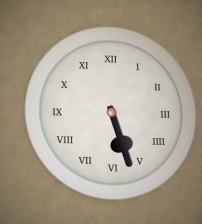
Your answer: 5 h 27 min
